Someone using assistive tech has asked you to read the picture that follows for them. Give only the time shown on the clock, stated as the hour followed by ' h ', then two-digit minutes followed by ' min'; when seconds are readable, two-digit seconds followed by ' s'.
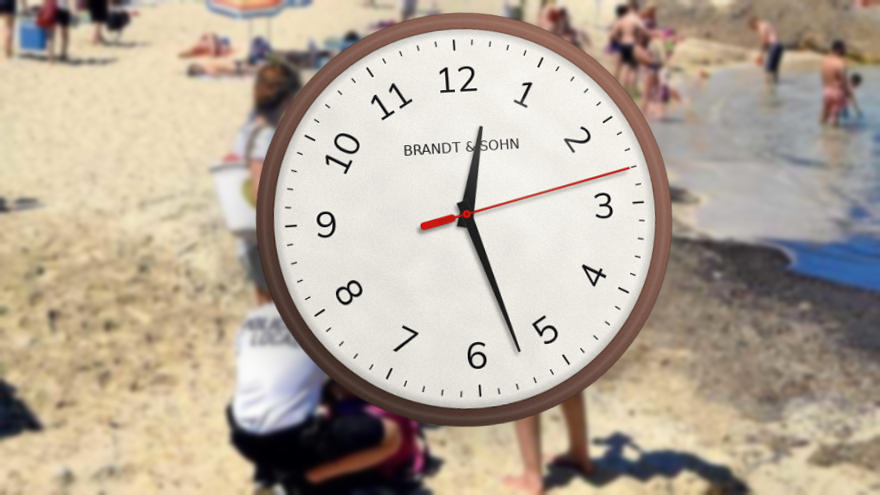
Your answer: 12 h 27 min 13 s
